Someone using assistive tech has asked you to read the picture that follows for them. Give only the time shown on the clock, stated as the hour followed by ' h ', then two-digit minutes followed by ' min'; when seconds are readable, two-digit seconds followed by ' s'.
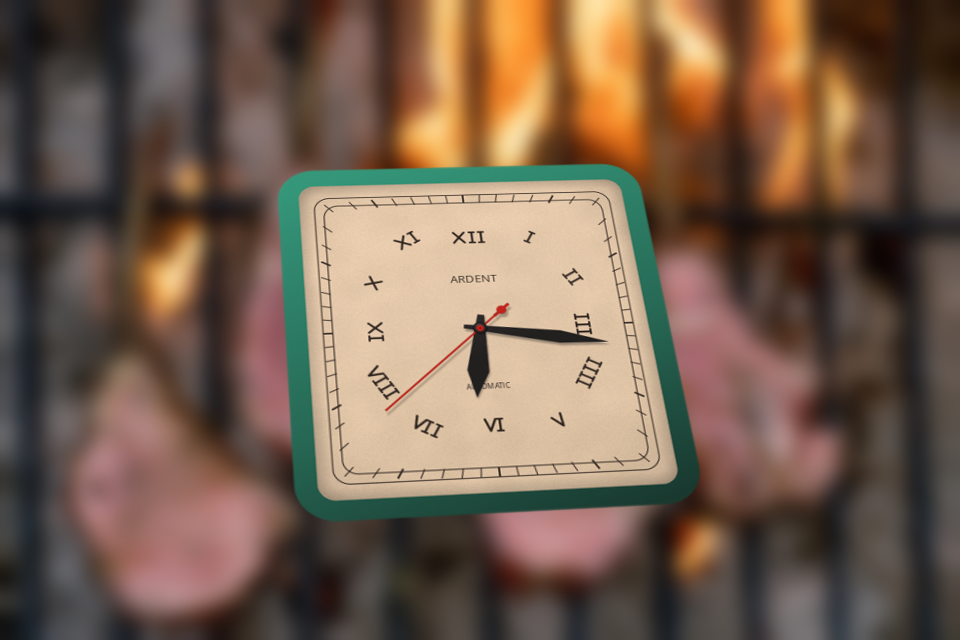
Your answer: 6 h 16 min 38 s
